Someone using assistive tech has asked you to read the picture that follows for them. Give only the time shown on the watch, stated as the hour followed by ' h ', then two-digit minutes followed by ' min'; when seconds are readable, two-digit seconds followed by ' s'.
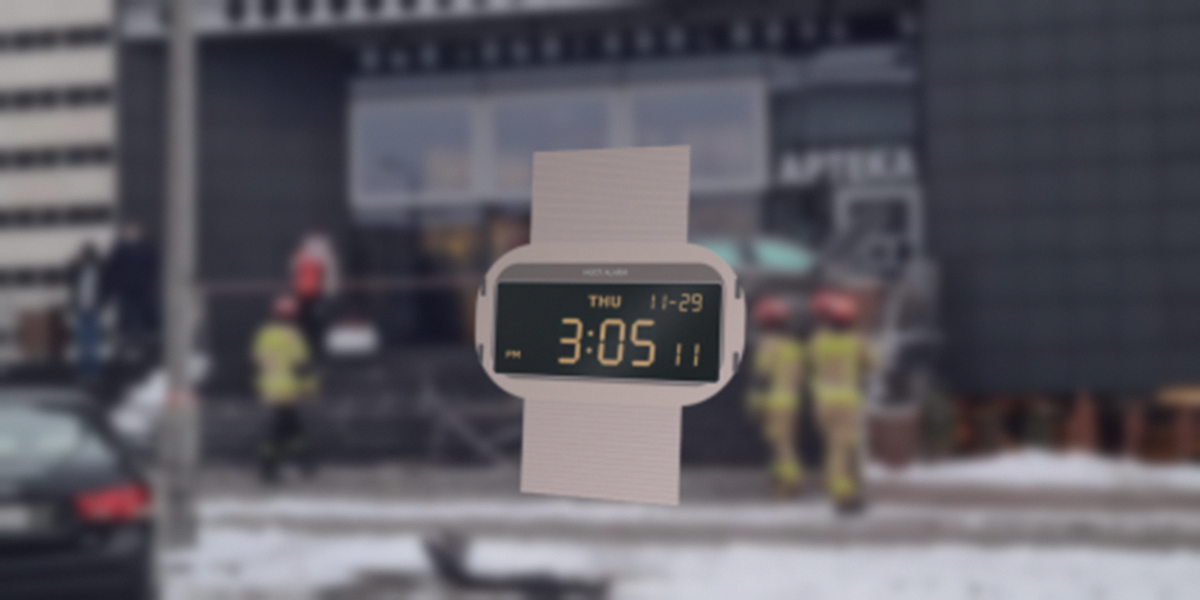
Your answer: 3 h 05 min 11 s
